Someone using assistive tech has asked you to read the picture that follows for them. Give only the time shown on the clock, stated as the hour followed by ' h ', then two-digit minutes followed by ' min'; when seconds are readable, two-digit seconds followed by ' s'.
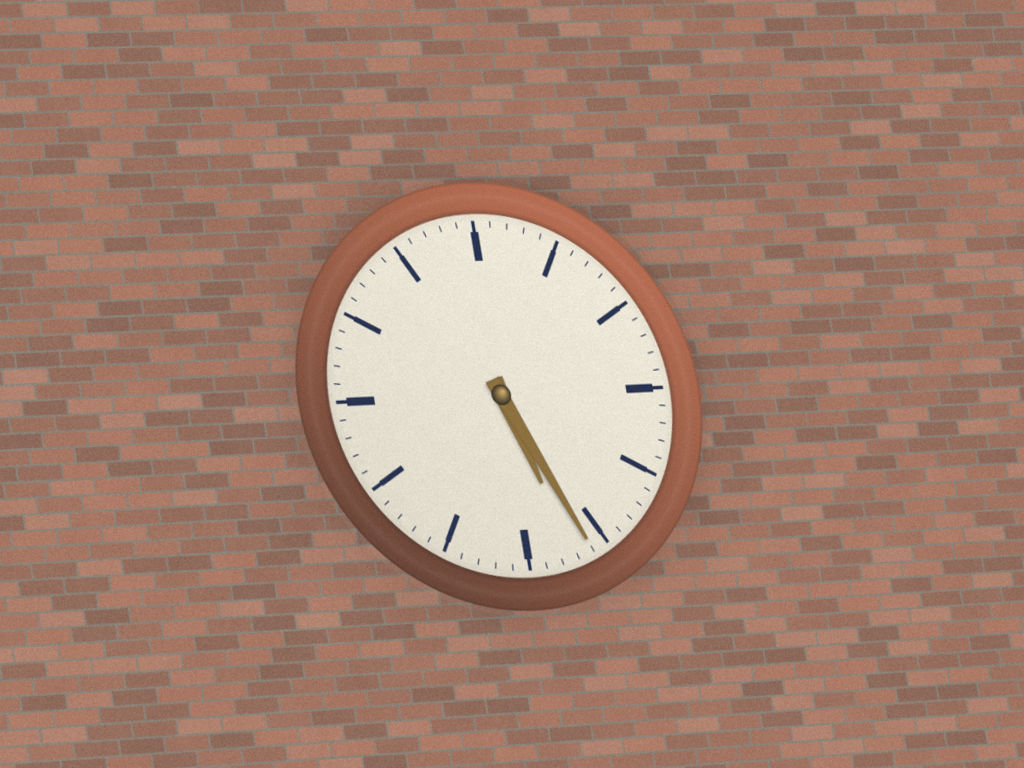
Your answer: 5 h 26 min
